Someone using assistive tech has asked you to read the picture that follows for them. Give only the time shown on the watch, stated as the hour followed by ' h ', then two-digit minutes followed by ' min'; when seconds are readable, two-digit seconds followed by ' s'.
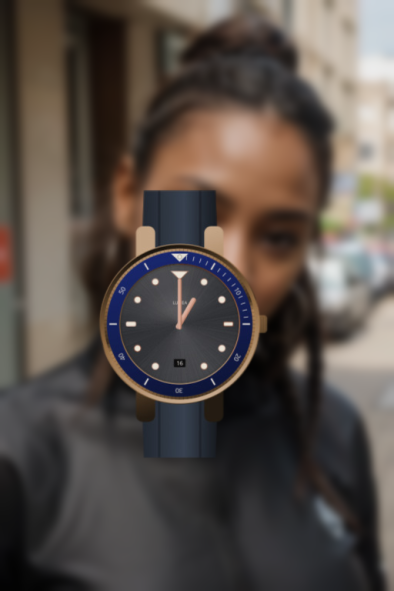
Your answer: 1 h 00 min
